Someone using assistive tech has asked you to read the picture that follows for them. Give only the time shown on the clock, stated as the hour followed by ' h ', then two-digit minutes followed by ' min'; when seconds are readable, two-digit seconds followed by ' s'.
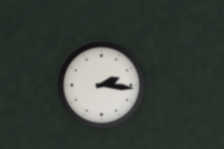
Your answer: 2 h 16 min
